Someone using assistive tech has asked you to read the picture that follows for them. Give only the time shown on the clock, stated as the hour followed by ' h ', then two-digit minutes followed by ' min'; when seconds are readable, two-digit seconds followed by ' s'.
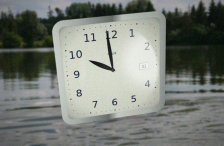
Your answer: 9 h 59 min
